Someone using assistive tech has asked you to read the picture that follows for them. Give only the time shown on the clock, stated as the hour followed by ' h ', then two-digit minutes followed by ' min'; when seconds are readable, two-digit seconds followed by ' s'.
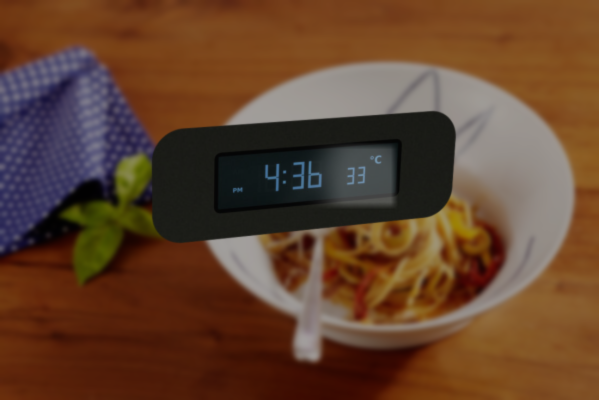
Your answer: 4 h 36 min
